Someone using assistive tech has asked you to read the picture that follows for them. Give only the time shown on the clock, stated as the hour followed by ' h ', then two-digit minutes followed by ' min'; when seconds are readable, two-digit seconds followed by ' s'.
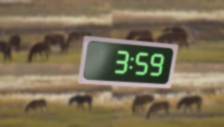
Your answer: 3 h 59 min
